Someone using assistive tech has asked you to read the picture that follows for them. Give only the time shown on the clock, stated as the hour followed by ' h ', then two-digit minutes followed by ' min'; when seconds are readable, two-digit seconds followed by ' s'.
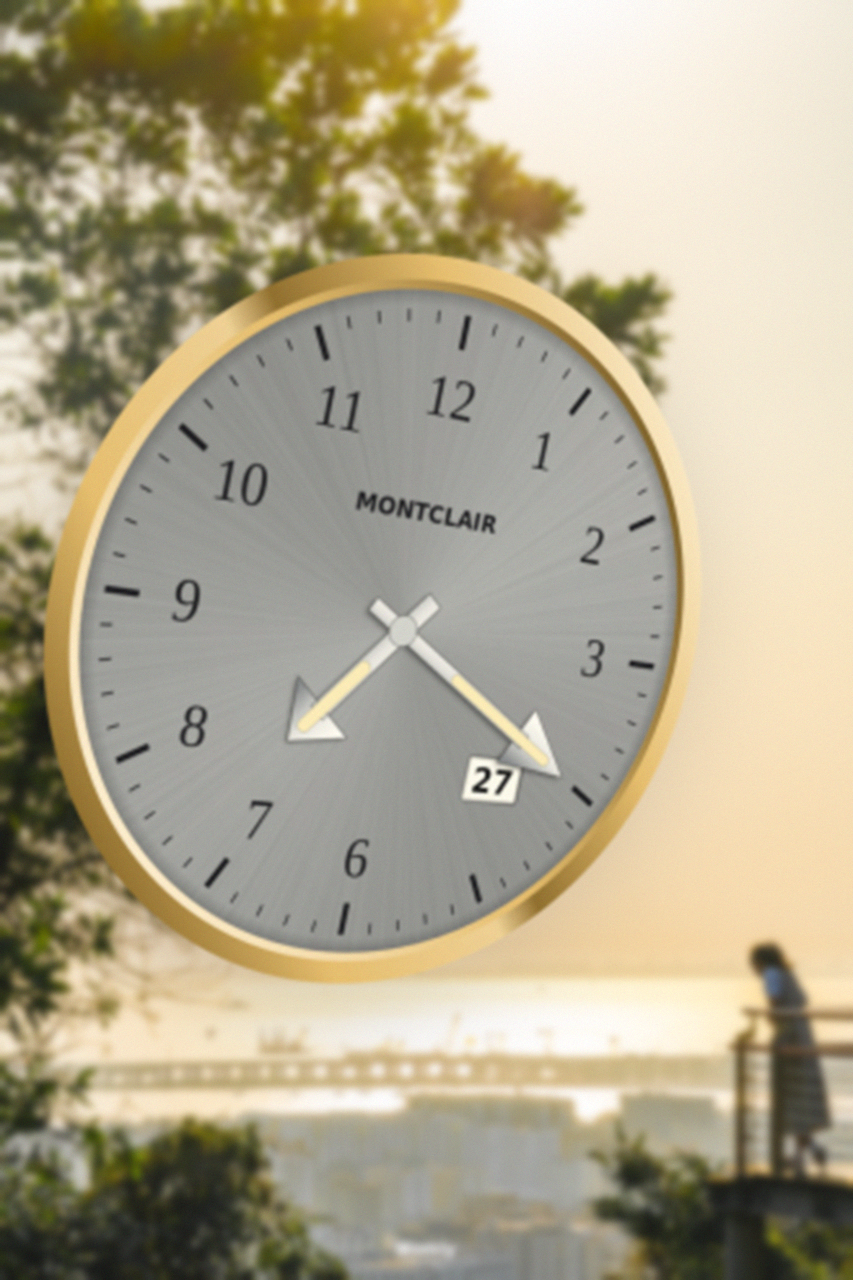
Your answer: 7 h 20 min
